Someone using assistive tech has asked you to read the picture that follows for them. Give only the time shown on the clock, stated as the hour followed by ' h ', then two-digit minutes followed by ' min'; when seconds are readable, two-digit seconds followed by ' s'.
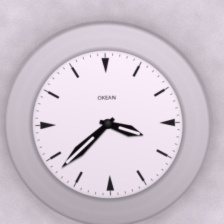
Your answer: 3 h 38 min
